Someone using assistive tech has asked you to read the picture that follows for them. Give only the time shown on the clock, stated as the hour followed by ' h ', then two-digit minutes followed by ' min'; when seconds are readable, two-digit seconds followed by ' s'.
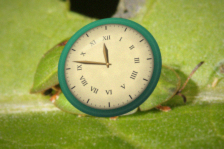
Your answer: 11 h 47 min
